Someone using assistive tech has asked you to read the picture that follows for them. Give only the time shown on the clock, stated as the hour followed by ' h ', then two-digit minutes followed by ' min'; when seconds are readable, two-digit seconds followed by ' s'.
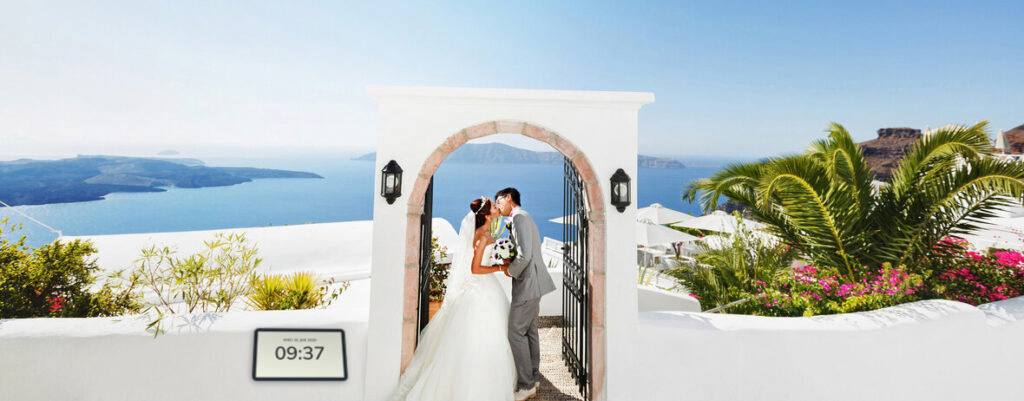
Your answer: 9 h 37 min
